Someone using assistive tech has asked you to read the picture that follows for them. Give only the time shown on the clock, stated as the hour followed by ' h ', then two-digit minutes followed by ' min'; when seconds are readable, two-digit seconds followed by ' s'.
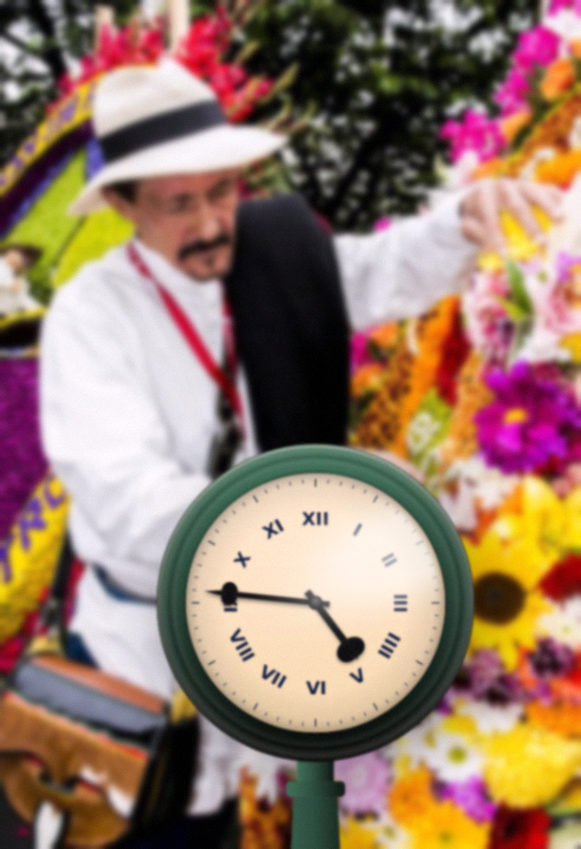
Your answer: 4 h 46 min
